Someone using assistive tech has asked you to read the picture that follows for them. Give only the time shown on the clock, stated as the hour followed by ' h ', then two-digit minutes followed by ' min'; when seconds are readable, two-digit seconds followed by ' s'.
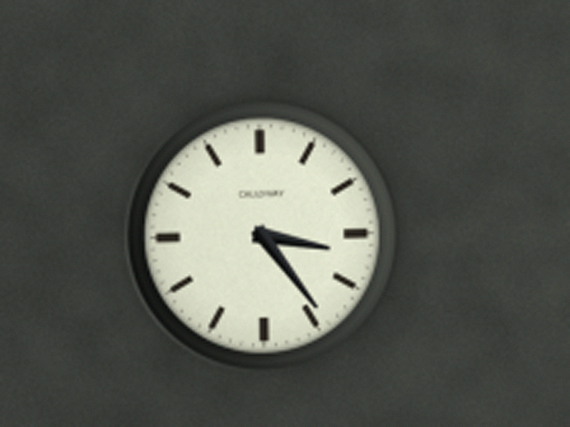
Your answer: 3 h 24 min
